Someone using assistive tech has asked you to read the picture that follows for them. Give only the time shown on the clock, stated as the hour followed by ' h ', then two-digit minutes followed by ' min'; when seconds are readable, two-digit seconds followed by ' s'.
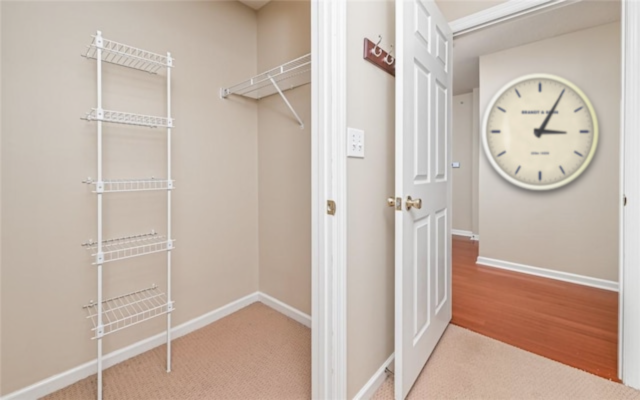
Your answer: 3 h 05 min
